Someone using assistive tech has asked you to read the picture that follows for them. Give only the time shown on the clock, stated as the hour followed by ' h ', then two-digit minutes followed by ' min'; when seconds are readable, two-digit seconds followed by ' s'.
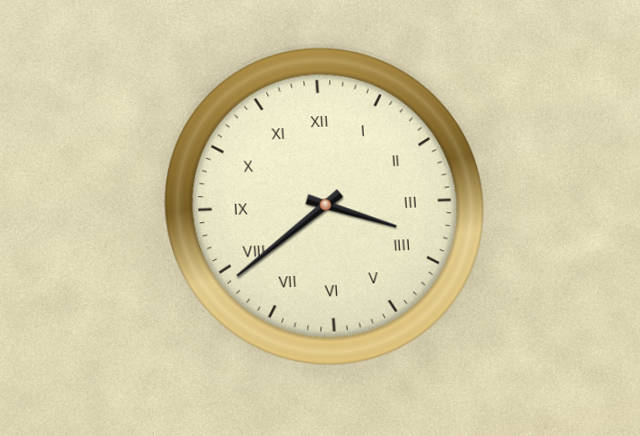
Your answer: 3 h 39 min
